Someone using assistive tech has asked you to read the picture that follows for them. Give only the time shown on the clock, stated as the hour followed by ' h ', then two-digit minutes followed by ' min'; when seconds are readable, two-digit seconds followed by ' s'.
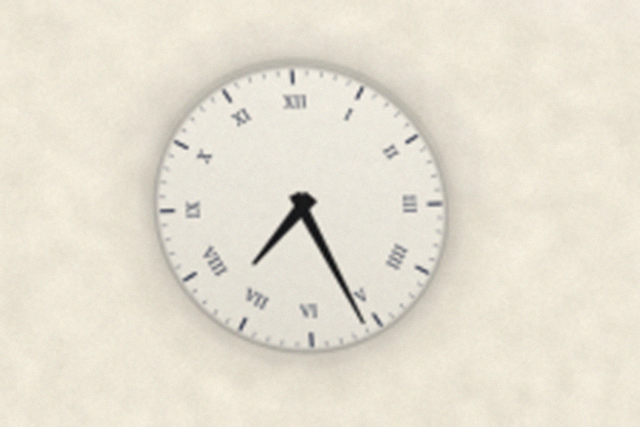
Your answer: 7 h 26 min
